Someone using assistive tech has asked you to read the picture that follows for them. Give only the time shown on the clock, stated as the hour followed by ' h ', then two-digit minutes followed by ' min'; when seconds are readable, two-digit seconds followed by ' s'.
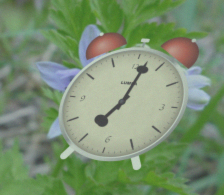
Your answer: 7 h 02 min
